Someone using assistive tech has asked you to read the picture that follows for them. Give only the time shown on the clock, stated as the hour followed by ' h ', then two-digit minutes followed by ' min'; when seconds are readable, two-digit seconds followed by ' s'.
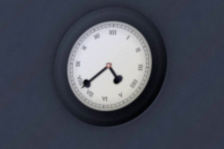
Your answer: 4 h 38 min
